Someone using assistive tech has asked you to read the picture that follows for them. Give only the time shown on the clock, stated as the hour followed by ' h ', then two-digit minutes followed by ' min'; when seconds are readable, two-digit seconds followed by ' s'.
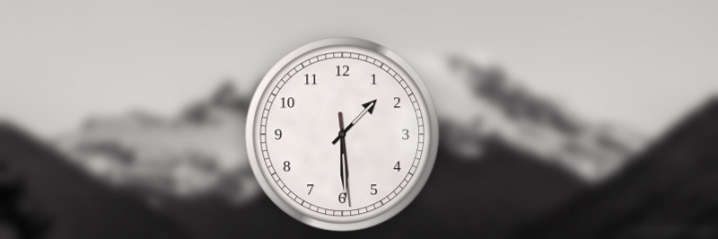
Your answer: 1 h 29 min 29 s
